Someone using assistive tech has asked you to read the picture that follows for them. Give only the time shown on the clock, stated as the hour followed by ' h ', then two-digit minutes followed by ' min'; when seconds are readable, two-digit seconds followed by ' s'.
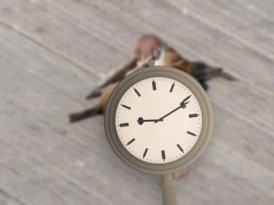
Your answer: 9 h 11 min
